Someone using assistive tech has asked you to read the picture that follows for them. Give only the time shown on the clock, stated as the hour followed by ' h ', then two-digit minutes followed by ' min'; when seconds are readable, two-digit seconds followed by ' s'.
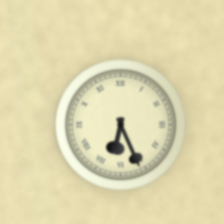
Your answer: 6 h 26 min
